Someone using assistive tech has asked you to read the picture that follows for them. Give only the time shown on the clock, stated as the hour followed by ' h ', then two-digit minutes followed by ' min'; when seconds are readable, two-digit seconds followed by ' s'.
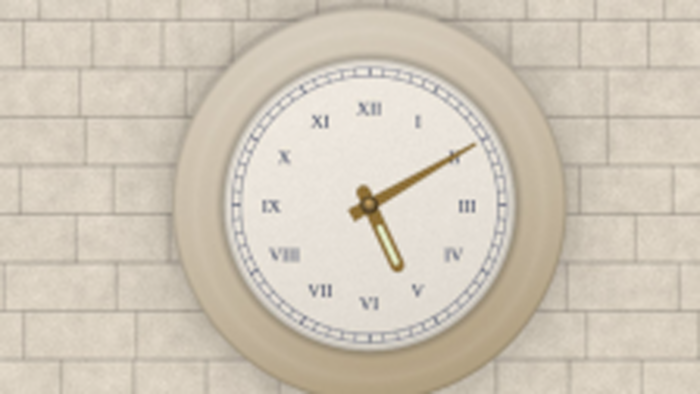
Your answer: 5 h 10 min
